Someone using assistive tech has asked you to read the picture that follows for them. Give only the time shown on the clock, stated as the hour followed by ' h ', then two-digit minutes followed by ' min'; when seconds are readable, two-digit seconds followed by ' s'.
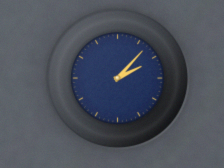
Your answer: 2 h 07 min
